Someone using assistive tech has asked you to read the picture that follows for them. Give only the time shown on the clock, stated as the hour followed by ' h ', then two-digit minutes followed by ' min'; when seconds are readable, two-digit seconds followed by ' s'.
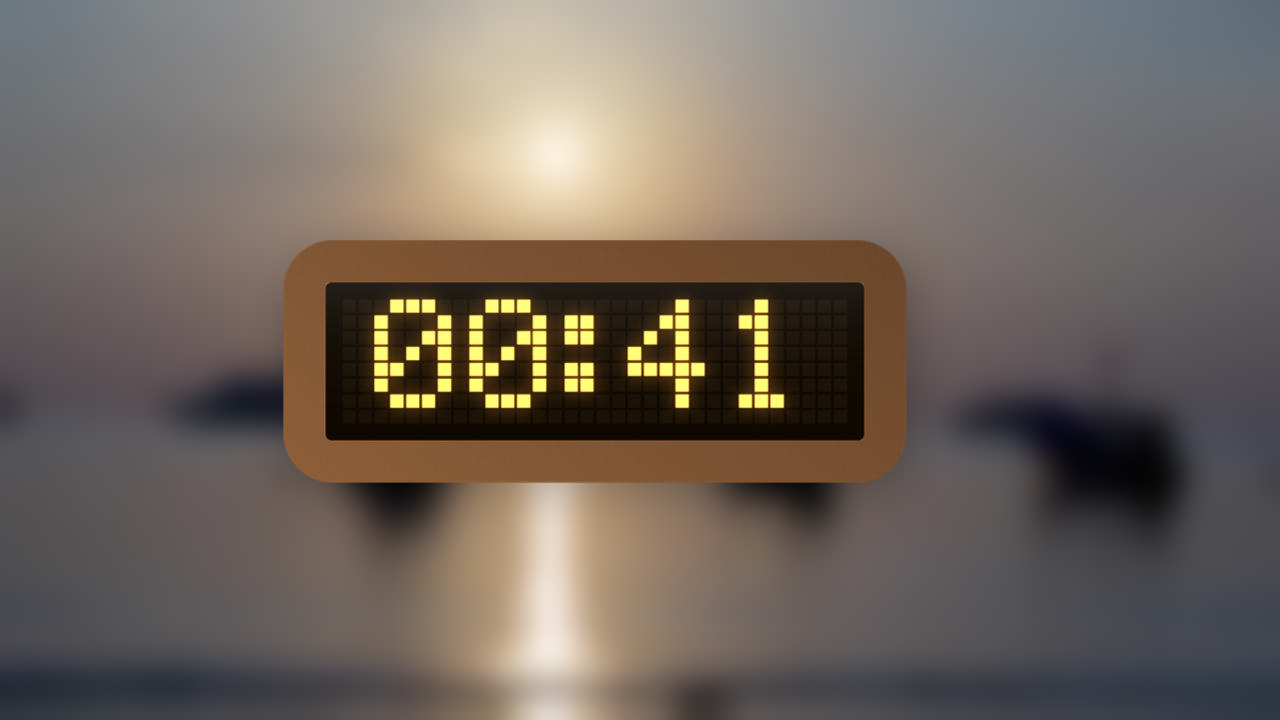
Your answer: 0 h 41 min
